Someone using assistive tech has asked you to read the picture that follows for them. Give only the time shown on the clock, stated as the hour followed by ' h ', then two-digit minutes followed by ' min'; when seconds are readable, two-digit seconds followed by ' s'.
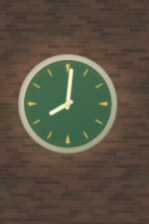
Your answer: 8 h 01 min
